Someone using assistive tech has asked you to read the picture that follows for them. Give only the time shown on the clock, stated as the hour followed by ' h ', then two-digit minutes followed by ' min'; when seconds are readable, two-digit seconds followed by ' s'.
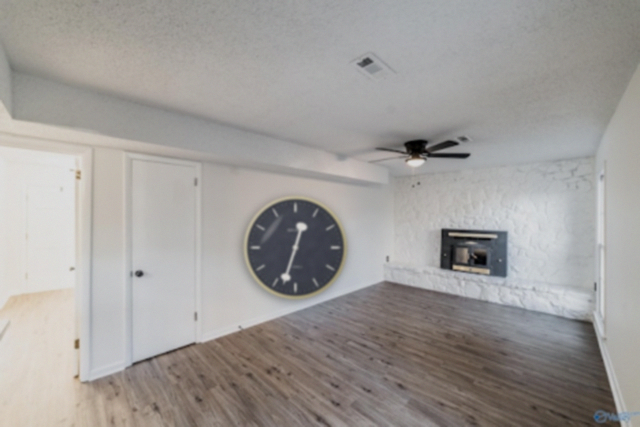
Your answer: 12 h 33 min
